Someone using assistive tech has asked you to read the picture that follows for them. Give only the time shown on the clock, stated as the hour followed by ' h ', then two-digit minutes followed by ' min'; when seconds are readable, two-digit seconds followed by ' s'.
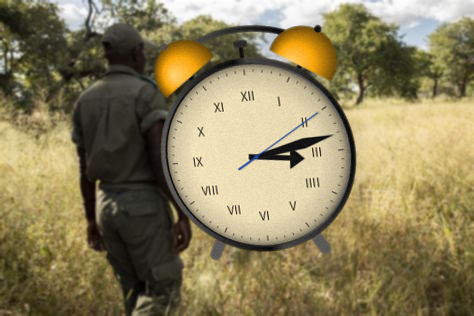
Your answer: 3 h 13 min 10 s
